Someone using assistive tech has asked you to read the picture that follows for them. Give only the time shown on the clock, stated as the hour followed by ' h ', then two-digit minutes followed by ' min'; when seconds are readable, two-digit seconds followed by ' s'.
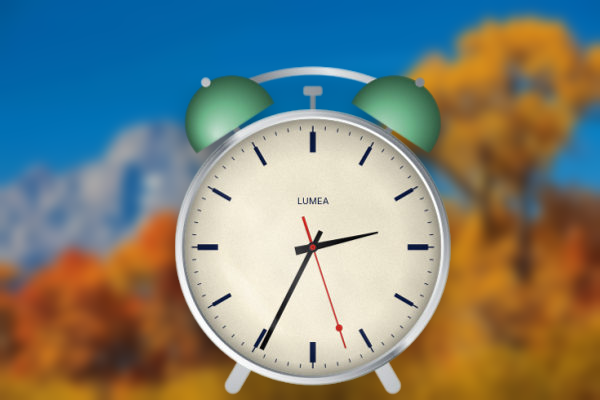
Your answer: 2 h 34 min 27 s
